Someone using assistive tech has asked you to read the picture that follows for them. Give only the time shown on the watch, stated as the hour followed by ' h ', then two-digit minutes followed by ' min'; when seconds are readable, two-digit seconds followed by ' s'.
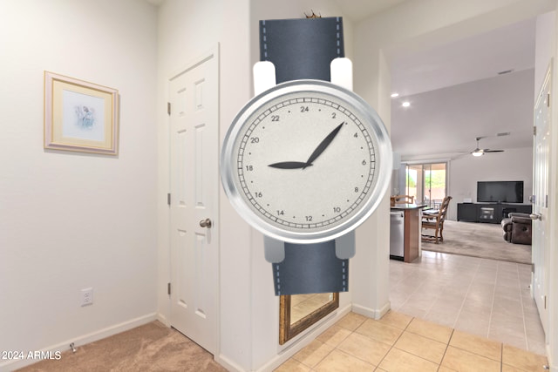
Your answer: 18 h 07 min
